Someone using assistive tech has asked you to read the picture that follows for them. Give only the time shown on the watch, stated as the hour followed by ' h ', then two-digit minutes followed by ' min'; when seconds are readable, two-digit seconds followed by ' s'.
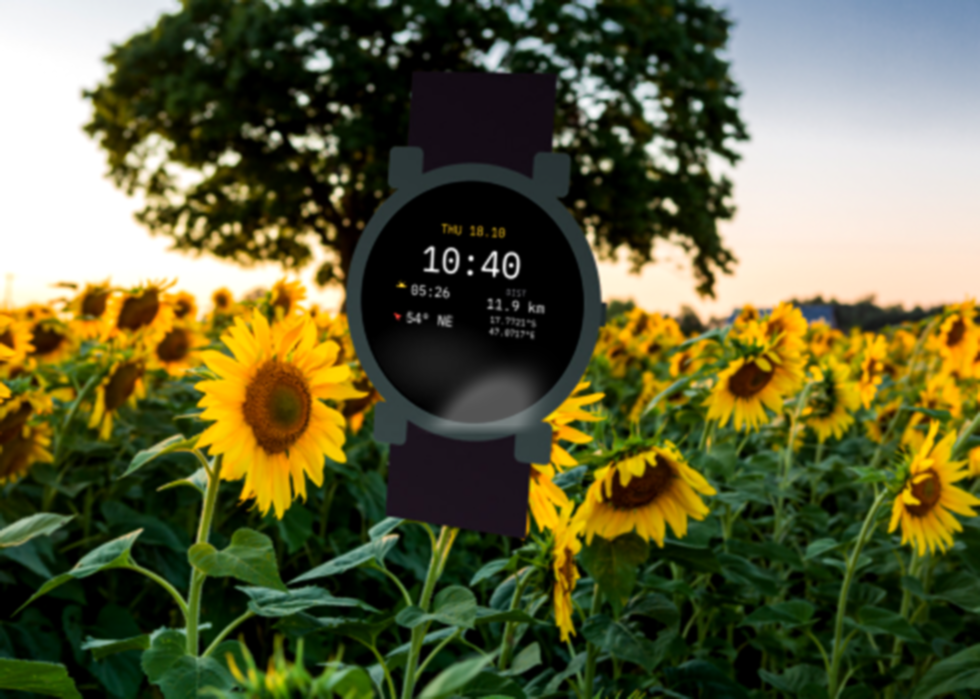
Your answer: 10 h 40 min
